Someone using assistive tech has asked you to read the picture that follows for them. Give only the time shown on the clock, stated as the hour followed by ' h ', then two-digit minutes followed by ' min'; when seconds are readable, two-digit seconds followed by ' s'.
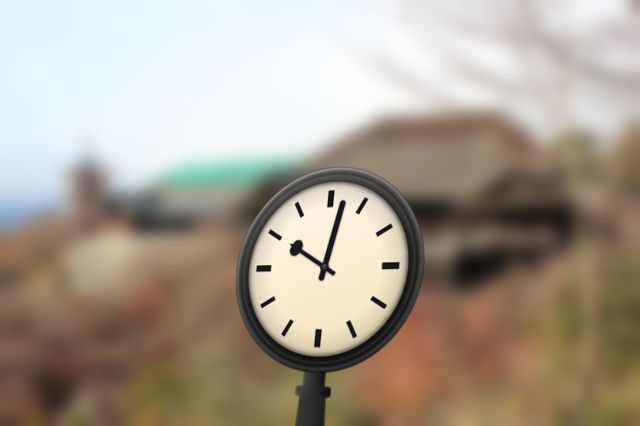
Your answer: 10 h 02 min
